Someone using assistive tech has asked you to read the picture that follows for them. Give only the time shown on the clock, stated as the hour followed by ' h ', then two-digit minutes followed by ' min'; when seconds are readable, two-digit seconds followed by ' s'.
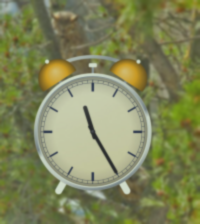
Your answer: 11 h 25 min
